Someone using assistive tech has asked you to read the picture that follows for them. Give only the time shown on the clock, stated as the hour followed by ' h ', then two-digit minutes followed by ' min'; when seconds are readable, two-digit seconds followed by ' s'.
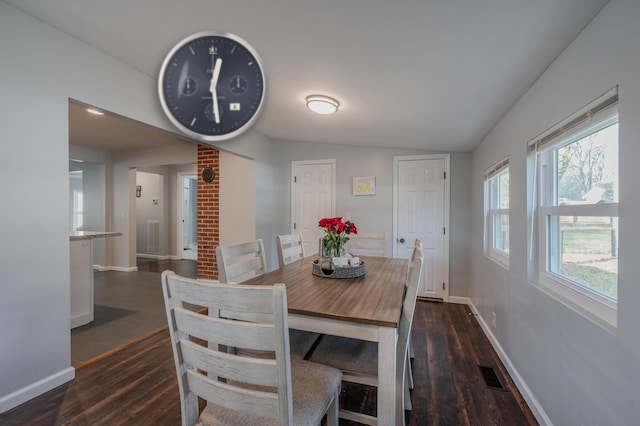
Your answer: 12 h 29 min
